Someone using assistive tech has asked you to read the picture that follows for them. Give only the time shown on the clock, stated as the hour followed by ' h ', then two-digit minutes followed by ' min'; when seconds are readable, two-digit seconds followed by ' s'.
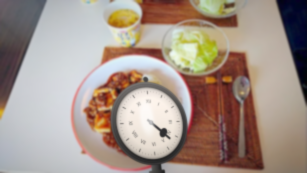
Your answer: 4 h 22 min
